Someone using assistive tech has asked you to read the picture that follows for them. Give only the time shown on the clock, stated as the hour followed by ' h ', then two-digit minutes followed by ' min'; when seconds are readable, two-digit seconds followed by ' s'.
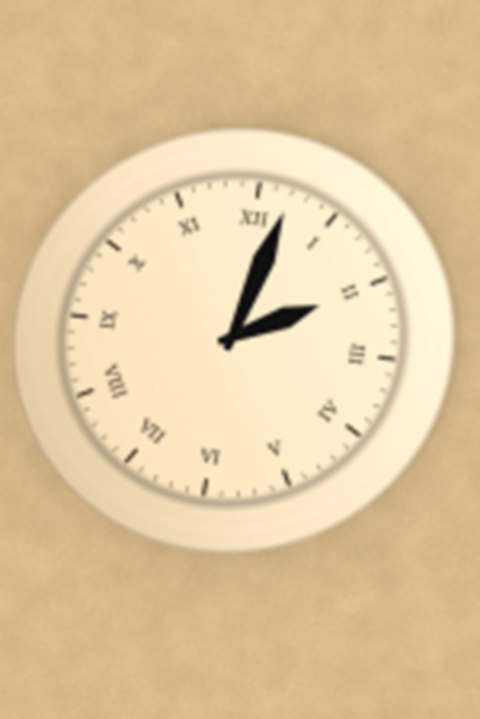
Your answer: 2 h 02 min
